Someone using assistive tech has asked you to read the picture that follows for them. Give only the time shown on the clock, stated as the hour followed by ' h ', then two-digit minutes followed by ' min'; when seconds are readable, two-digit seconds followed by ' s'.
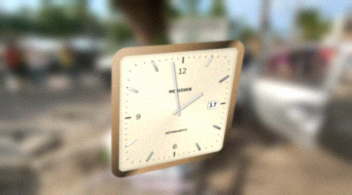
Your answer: 1 h 58 min
